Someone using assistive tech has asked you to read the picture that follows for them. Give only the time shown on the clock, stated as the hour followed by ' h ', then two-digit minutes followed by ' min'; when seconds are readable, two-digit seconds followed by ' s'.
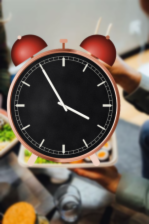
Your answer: 3 h 55 min
